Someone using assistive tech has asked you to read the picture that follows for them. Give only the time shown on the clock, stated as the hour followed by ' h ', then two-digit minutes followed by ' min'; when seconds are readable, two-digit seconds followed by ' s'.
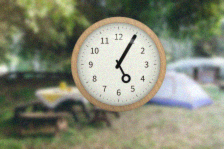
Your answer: 5 h 05 min
